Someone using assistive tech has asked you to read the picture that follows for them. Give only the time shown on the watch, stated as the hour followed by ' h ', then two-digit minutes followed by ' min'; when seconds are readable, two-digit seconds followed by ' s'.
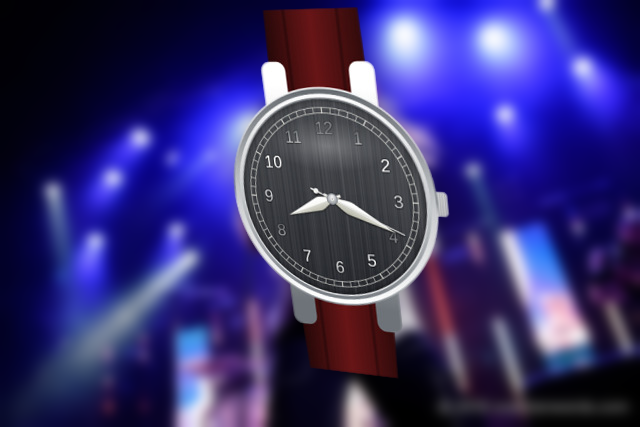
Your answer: 8 h 19 min 19 s
